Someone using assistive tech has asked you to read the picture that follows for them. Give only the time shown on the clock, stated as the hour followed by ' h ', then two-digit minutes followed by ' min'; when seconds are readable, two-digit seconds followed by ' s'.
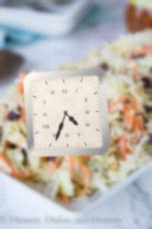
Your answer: 4 h 34 min
